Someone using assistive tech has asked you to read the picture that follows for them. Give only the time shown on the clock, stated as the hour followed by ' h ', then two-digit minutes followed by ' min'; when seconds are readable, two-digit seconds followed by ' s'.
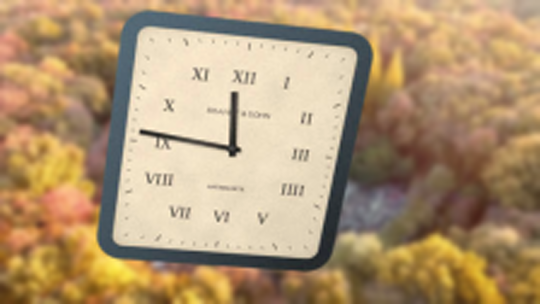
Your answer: 11 h 46 min
